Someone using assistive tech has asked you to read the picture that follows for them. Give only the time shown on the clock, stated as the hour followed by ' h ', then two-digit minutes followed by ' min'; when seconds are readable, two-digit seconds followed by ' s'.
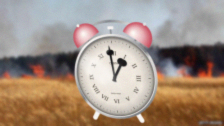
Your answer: 12 h 59 min
